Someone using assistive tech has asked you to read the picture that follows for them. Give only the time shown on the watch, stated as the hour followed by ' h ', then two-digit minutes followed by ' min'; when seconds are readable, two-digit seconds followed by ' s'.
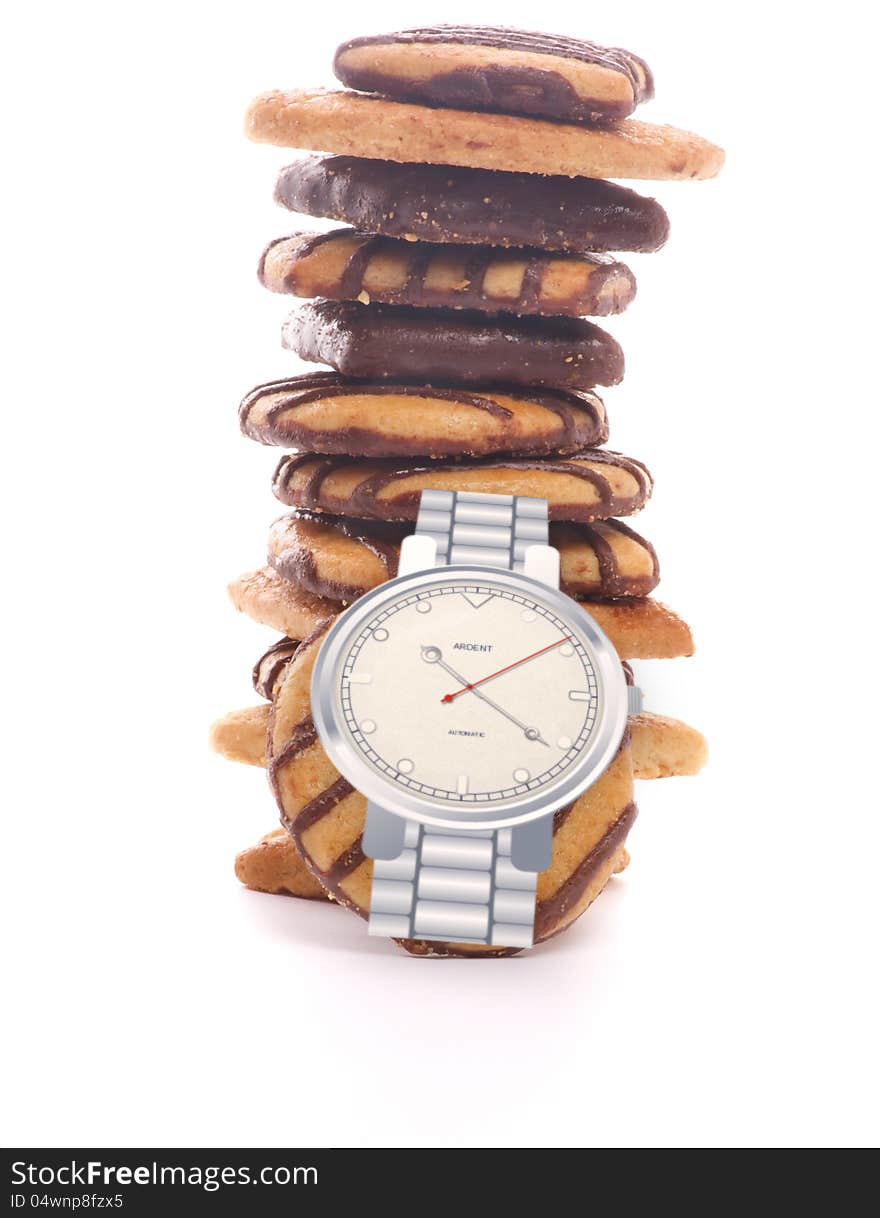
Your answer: 10 h 21 min 09 s
